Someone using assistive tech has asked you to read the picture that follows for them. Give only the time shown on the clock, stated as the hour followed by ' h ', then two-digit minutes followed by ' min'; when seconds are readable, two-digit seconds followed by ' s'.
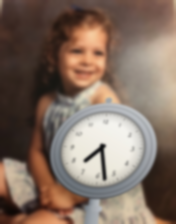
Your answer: 7 h 28 min
